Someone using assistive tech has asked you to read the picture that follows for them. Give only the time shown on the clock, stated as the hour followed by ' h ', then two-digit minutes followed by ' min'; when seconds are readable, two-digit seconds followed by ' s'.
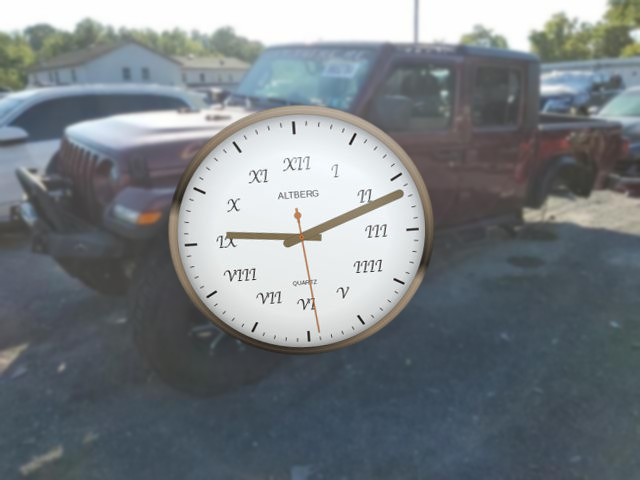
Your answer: 9 h 11 min 29 s
